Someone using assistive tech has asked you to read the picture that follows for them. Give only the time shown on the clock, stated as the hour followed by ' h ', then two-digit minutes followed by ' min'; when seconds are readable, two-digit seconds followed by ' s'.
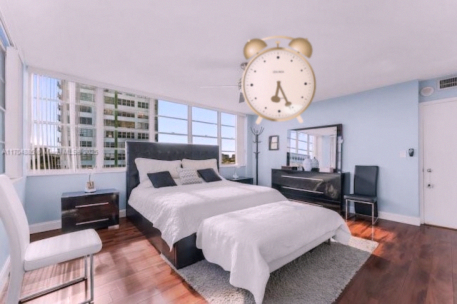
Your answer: 6 h 26 min
